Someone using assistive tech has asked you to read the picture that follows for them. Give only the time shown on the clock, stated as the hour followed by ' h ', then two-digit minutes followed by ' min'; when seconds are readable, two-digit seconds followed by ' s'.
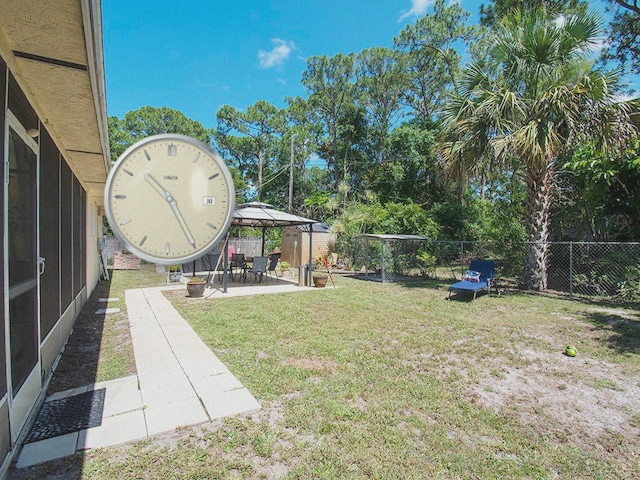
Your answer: 10 h 25 min
